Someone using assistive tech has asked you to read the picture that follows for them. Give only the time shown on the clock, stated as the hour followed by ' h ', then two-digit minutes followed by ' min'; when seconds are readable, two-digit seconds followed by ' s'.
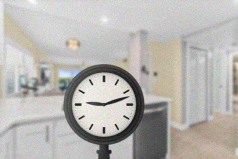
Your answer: 9 h 12 min
